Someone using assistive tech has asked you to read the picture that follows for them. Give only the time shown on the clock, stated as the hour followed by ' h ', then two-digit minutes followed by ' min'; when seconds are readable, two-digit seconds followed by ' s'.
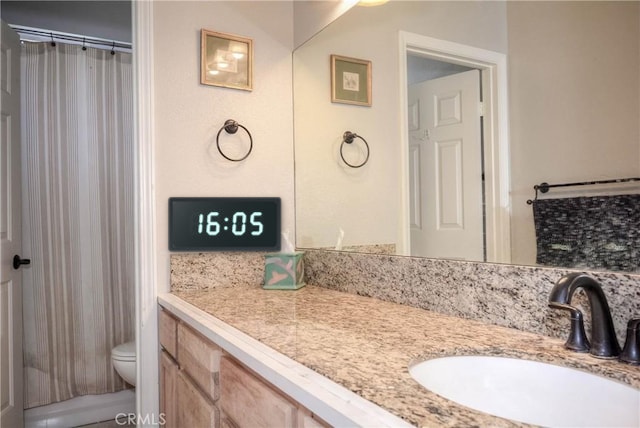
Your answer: 16 h 05 min
